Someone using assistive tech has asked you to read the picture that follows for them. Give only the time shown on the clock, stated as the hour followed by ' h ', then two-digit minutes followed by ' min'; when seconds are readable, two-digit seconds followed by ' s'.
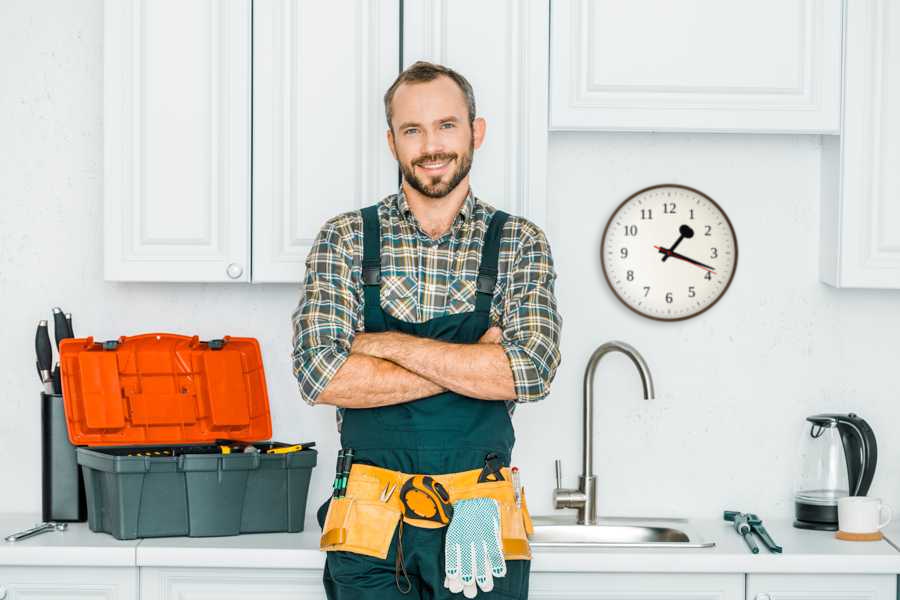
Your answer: 1 h 18 min 19 s
